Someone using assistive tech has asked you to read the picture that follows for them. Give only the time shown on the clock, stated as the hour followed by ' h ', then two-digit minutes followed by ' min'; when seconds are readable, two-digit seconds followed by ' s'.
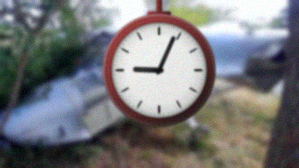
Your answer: 9 h 04 min
